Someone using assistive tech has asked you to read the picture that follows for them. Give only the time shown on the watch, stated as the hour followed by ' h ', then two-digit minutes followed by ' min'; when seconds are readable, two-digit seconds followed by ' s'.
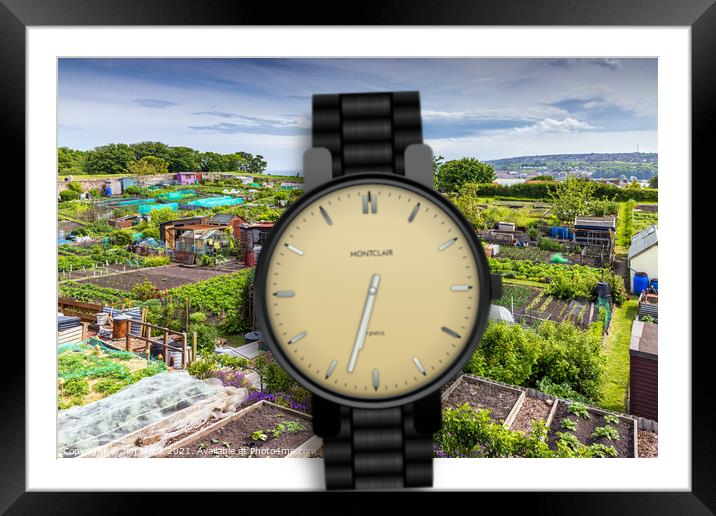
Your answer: 6 h 33 min
